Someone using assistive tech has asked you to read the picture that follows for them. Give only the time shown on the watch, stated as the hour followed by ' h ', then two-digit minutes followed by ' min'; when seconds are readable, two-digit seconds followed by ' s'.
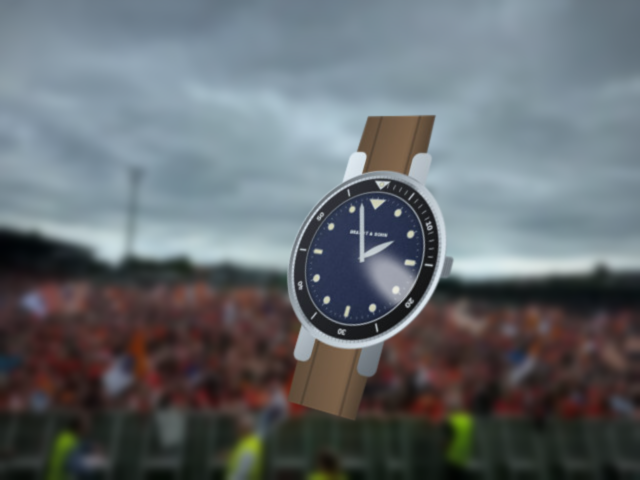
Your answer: 1 h 57 min
